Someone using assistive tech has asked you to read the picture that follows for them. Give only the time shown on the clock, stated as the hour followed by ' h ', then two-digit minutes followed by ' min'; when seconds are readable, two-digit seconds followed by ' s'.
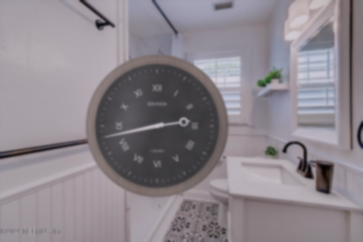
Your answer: 2 h 43 min
